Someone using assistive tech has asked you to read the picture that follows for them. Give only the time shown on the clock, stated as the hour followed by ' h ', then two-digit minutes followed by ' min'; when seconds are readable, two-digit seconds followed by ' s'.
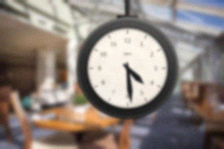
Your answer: 4 h 29 min
